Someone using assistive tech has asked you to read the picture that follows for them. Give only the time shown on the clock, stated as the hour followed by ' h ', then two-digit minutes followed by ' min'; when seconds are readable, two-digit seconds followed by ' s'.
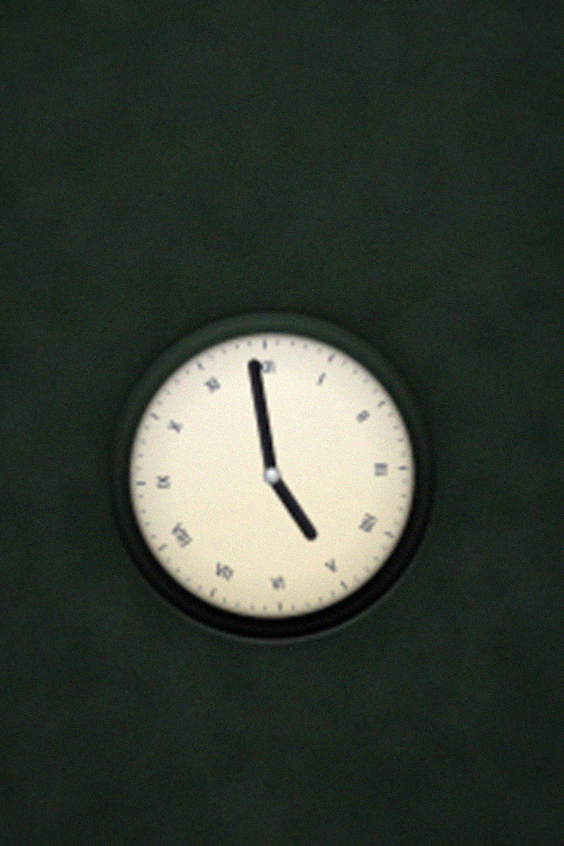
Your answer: 4 h 59 min
